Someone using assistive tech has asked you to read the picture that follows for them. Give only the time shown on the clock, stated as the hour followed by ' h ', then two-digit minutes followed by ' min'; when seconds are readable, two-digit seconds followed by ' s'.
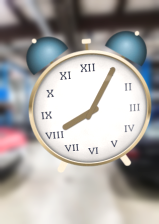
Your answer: 8 h 05 min
